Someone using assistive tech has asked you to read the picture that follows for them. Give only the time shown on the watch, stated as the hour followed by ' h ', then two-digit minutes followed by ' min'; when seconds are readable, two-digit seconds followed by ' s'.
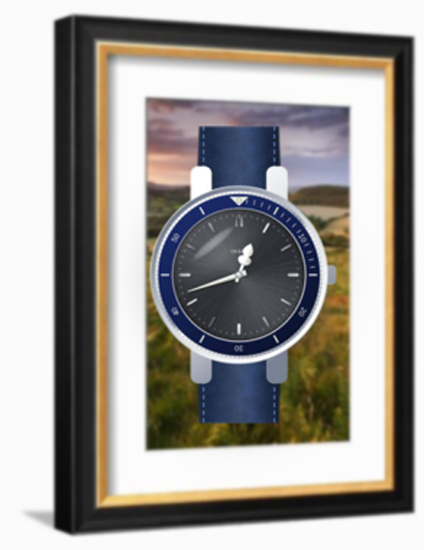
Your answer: 12 h 42 min
